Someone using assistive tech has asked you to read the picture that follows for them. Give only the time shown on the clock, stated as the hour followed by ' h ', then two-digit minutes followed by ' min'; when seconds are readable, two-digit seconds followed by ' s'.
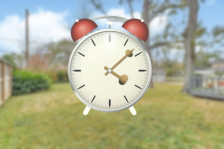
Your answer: 4 h 08 min
